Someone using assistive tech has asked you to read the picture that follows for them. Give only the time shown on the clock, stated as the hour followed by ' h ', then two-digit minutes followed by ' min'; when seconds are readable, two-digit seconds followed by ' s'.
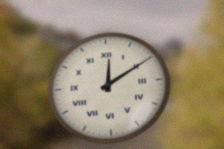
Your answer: 12 h 10 min
